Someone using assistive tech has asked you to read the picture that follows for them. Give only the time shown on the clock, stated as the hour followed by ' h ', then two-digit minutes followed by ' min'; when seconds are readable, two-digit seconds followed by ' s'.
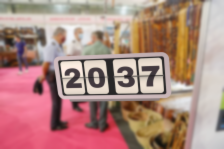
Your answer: 20 h 37 min
